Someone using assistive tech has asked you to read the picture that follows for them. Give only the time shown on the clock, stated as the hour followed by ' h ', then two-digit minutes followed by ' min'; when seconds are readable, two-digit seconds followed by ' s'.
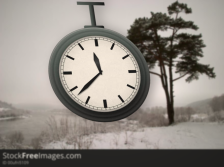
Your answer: 11 h 38 min
